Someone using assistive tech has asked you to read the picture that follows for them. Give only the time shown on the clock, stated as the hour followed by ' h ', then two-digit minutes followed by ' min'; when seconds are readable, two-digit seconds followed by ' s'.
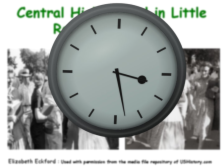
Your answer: 3 h 28 min
